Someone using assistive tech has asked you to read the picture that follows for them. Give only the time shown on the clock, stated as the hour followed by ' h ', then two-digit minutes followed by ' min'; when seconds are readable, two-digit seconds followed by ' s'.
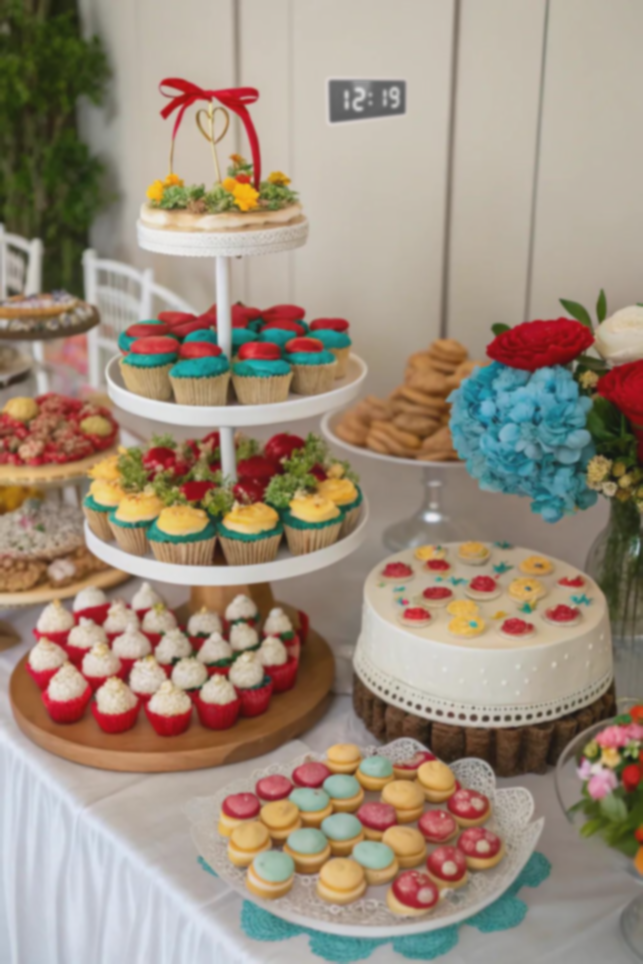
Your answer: 12 h 19 min
